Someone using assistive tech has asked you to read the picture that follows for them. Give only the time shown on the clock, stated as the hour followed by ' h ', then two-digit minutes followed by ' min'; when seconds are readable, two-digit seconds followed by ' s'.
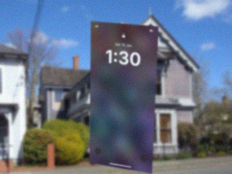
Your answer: 1 h 30 min
